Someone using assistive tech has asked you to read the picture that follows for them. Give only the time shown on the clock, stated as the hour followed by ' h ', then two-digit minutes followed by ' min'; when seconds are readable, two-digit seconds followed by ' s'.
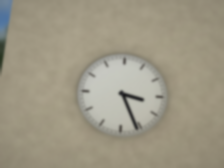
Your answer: 3 h 26 min
